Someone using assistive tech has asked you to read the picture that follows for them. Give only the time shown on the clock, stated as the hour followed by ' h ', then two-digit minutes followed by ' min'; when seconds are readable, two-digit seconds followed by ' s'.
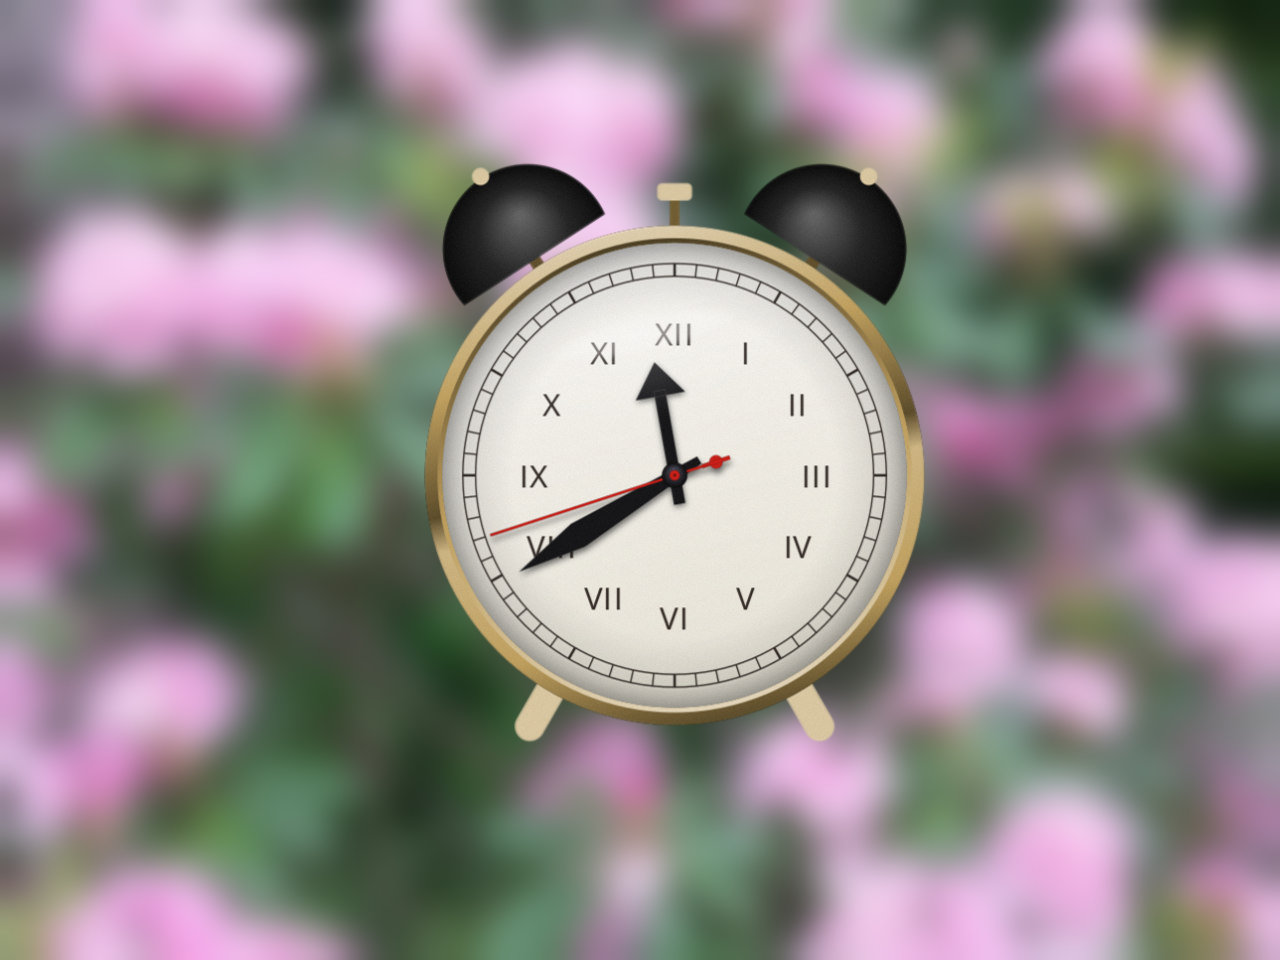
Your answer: 11 h 39 min 42 s
